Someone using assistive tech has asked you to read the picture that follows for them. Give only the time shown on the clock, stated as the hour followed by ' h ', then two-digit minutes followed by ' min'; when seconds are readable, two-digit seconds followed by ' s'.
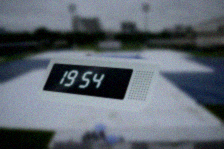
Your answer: 19 h 54 min
